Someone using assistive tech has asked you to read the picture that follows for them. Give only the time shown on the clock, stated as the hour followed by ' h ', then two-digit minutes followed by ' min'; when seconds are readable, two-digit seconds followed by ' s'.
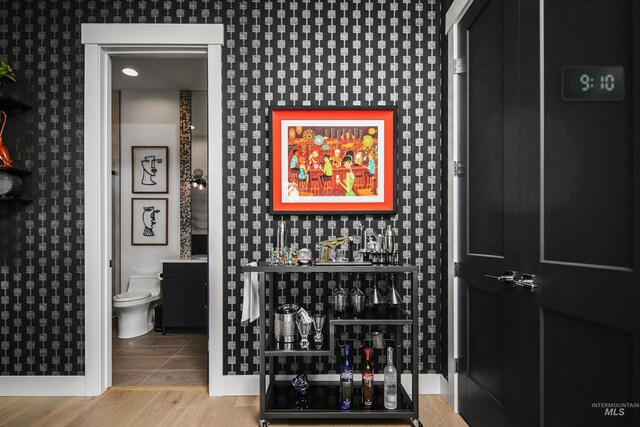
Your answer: 9 h 10 min
